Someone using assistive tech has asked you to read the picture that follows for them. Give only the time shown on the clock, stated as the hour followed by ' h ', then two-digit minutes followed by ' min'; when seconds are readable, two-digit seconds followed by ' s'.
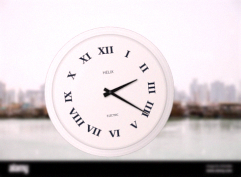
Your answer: 2 h 21 min
